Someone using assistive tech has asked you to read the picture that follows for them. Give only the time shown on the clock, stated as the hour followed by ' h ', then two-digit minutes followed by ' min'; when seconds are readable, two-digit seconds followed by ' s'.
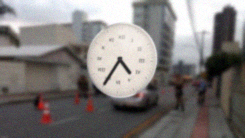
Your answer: 4 h 35 min
